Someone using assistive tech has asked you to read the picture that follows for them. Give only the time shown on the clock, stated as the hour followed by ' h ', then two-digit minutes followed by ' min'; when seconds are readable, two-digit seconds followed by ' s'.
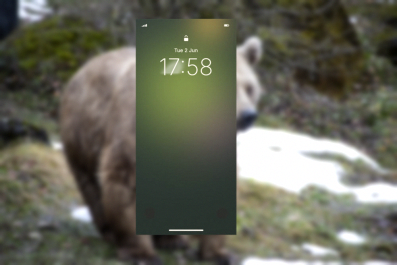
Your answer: 17 h 58 min
